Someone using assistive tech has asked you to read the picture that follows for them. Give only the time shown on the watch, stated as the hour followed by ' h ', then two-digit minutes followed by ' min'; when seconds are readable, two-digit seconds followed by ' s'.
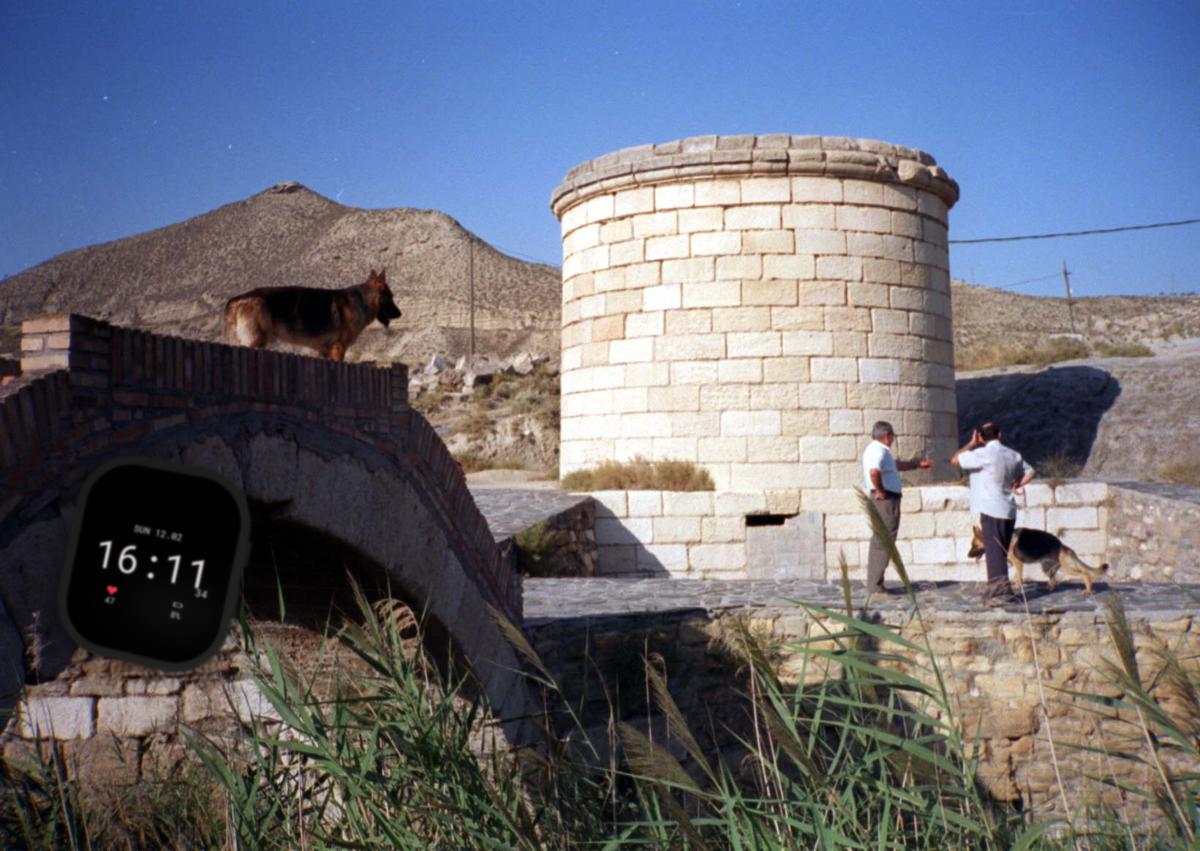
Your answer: 16 h 11 min
